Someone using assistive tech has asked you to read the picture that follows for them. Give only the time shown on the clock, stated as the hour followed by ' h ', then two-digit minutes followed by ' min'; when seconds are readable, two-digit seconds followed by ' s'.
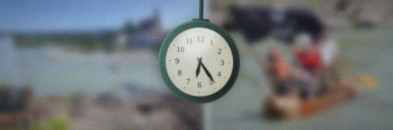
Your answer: 6 h 24 min
